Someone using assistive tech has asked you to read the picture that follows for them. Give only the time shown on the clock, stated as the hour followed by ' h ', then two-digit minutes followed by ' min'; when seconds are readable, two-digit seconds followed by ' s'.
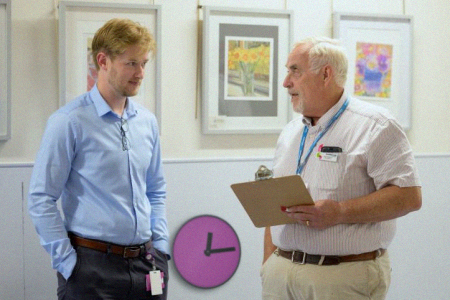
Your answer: 12 h 14 min
